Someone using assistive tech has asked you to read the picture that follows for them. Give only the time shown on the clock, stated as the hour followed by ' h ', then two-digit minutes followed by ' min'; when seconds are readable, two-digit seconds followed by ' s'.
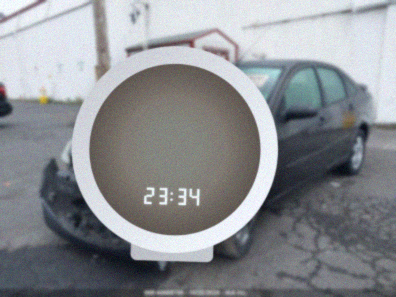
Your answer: 23 h 34 min
